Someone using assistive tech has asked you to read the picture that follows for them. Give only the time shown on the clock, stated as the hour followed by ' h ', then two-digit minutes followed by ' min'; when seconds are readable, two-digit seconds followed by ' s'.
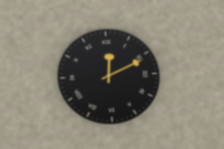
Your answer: 12 h 11 min
